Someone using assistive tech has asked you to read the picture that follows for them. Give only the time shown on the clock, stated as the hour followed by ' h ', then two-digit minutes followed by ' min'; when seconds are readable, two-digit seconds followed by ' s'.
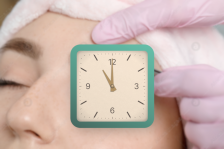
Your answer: 11 h 00 min
